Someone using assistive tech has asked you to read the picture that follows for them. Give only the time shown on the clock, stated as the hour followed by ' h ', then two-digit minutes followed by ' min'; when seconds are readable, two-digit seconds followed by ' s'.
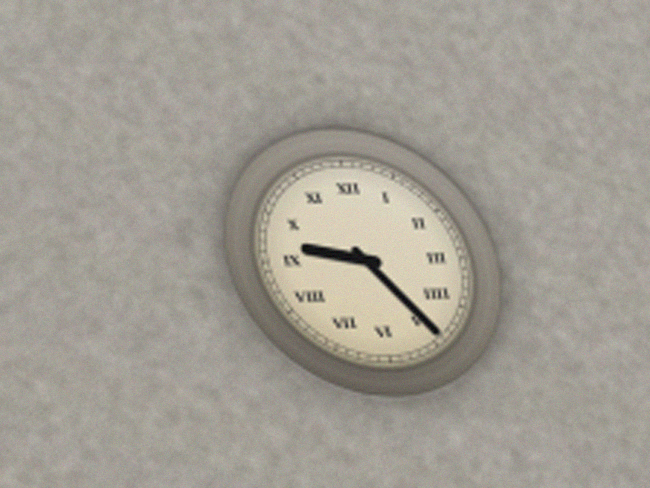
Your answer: 9 h 24 min
